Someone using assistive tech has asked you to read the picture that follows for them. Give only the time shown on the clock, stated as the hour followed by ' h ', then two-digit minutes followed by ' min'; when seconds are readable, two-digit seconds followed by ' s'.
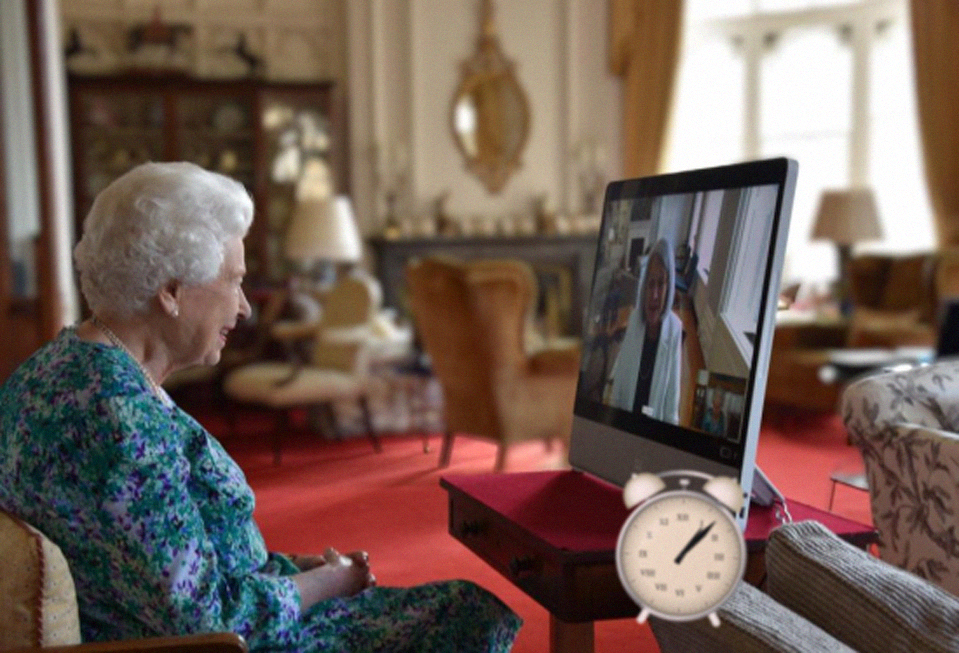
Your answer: 1 h 07 min
